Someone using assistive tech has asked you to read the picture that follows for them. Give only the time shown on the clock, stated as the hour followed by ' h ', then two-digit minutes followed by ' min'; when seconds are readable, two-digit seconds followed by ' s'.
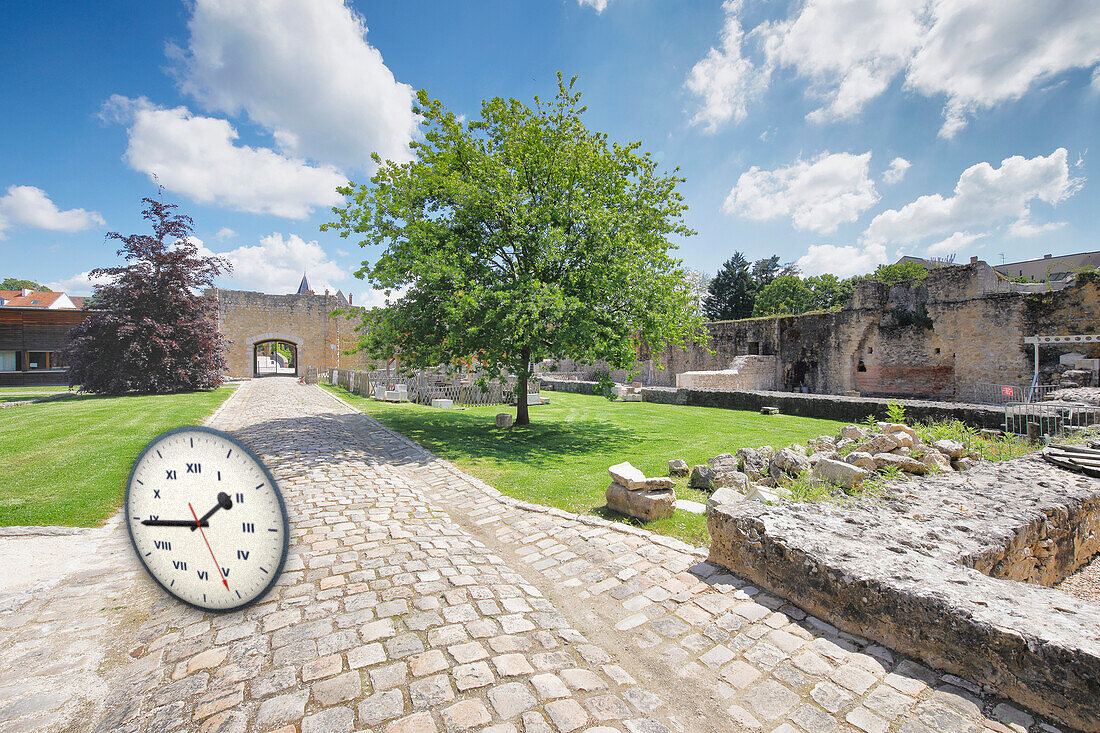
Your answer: 1 h 44 min 26 s
